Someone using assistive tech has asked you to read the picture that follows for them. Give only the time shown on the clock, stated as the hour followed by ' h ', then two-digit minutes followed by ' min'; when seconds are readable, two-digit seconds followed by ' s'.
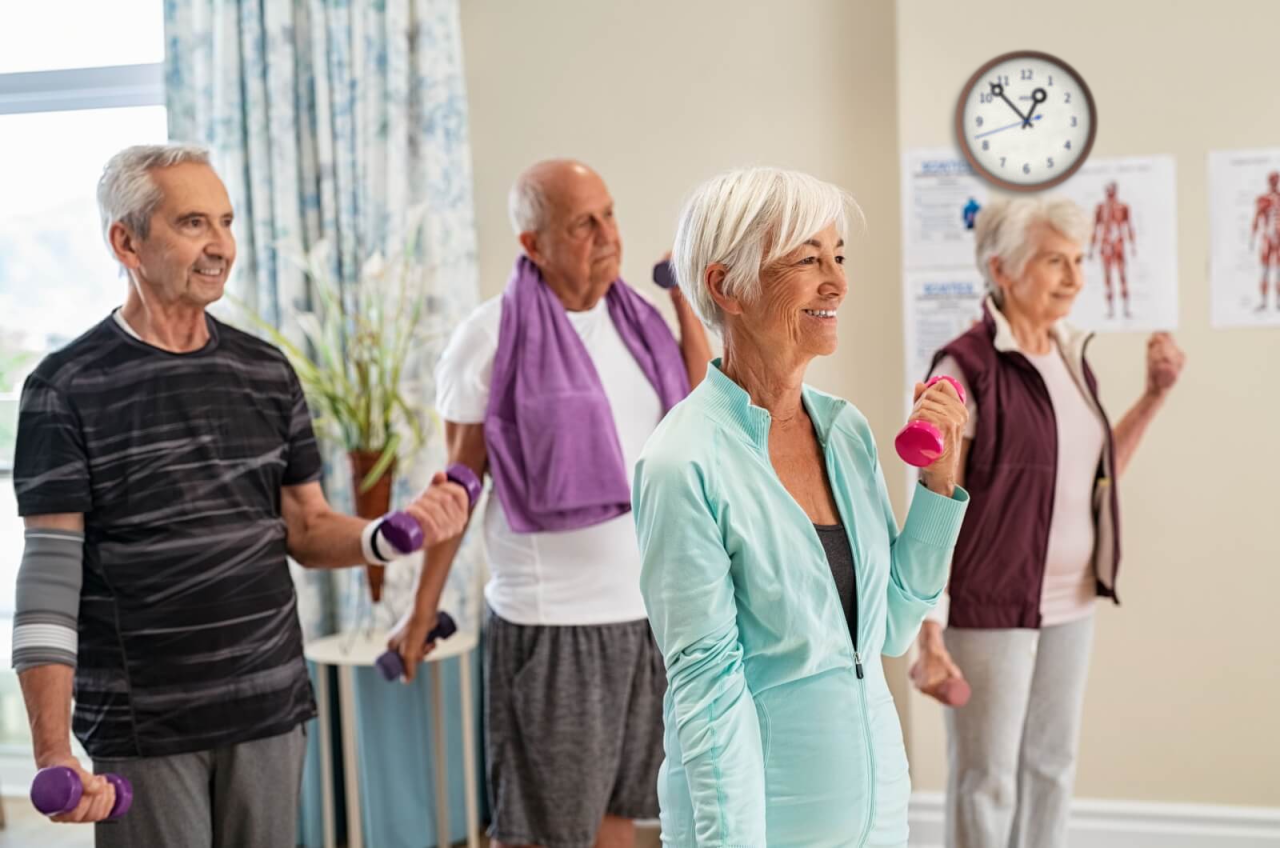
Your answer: 12 h 52 min 42 s
